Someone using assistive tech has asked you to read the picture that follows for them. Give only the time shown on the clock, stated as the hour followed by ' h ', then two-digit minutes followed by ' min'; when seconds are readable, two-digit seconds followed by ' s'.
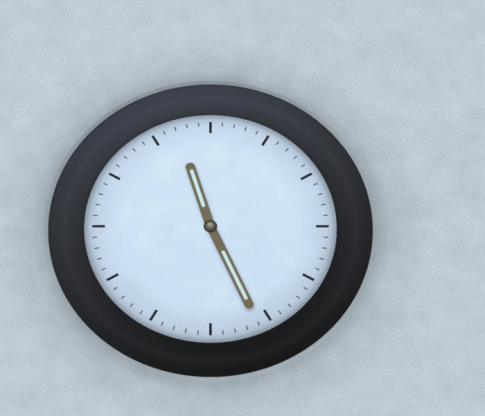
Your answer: 11 h 26 min
